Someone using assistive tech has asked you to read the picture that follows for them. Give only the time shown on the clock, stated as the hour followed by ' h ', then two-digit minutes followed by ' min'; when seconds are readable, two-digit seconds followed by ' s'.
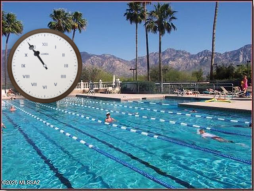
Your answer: 10 h 54 min
